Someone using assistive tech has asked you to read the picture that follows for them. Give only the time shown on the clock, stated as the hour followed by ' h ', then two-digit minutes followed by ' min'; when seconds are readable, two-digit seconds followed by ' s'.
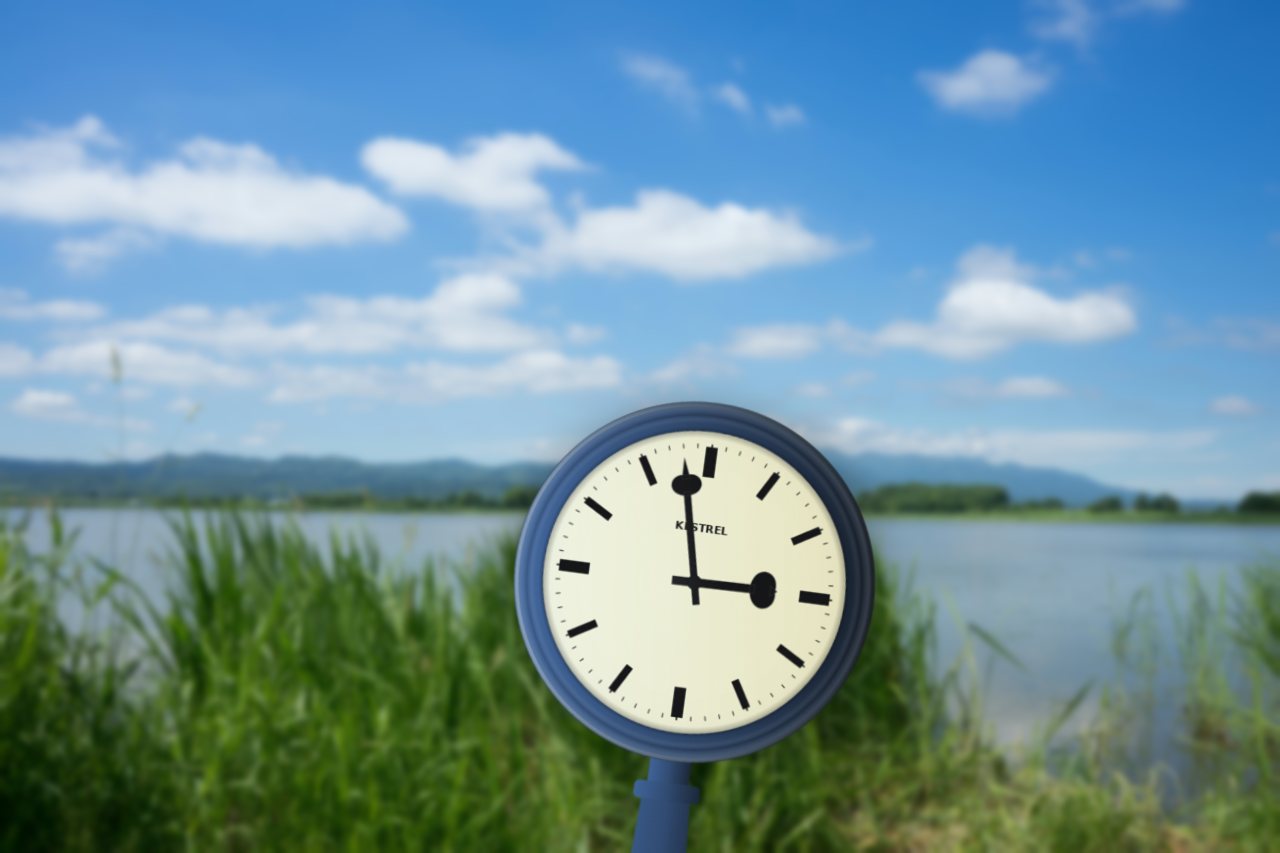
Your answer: 2 h 58 min
